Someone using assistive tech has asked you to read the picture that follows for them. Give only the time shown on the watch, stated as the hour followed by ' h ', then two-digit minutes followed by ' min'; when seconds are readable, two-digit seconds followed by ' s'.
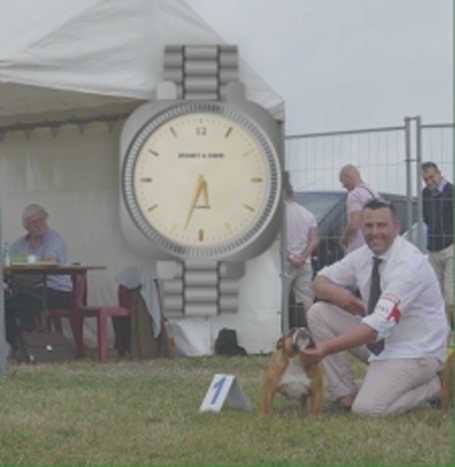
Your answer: 5 h 33 min
